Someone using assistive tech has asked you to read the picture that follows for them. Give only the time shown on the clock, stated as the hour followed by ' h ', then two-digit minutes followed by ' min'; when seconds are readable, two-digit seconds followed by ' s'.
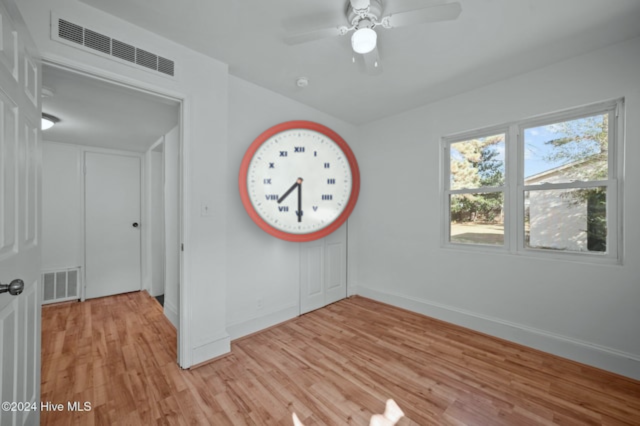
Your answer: 7 h 30 min
